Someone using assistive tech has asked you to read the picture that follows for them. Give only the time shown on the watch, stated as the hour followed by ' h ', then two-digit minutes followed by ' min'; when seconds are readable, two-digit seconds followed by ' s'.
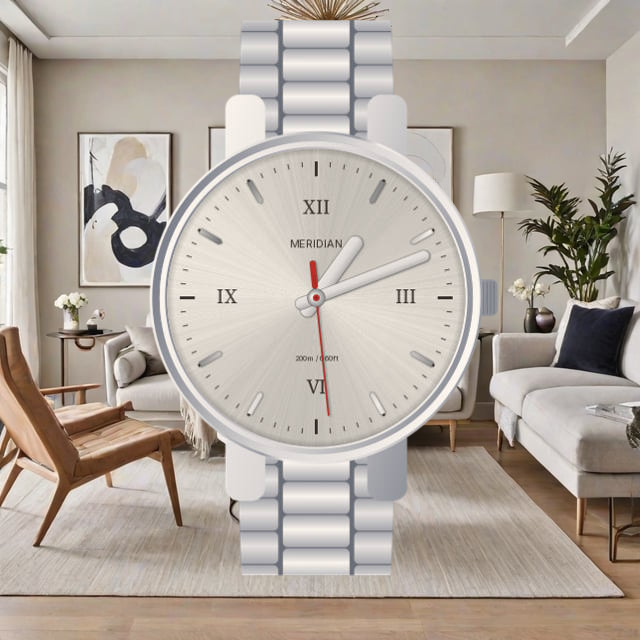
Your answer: 1 h 11 min 29 s
